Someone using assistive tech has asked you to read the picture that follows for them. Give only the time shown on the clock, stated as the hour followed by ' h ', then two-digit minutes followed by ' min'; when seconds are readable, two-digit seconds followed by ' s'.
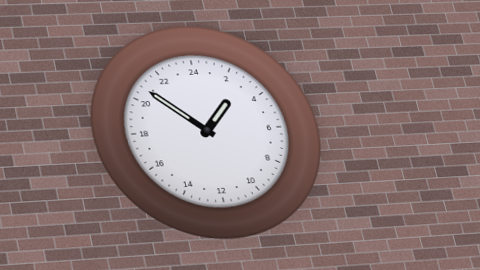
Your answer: 2 h 52 min
